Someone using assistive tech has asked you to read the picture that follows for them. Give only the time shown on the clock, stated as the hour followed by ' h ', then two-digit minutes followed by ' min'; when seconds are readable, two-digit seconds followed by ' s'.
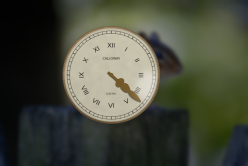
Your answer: 4 h 22 min
